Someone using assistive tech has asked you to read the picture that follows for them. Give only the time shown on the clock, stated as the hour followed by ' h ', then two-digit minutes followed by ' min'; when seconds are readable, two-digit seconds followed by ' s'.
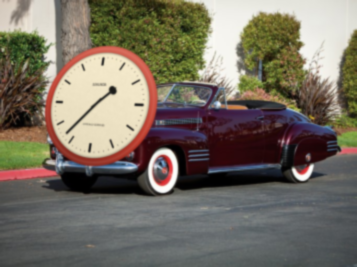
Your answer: 1 h 37 min
